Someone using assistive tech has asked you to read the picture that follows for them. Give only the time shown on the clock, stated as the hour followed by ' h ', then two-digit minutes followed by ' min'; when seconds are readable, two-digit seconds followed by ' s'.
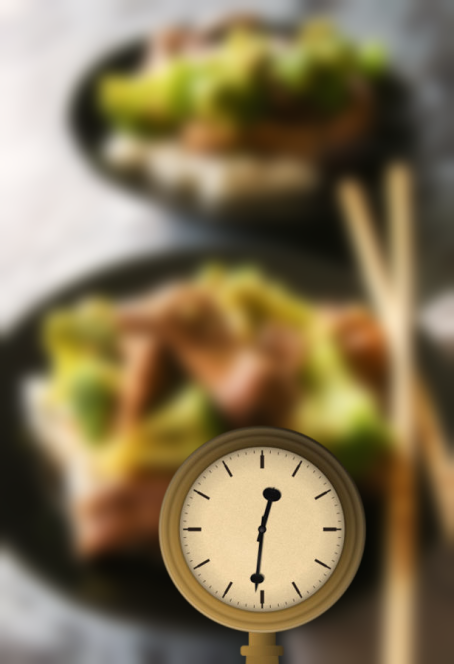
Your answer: 12 h 31 min
